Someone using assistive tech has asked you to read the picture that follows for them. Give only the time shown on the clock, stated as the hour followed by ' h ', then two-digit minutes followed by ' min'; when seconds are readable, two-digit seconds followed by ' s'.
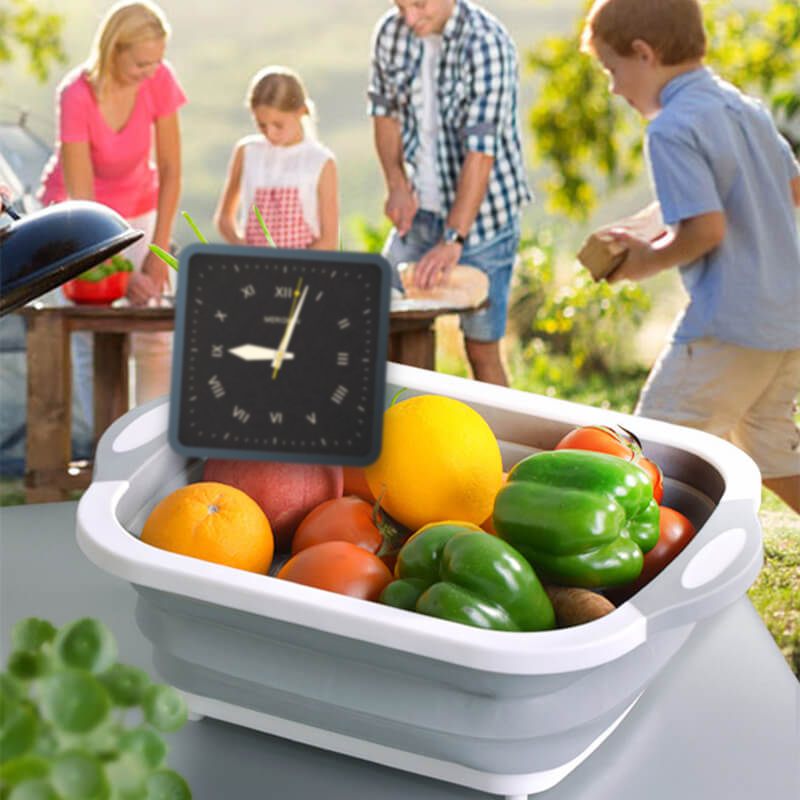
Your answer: 9 h 03 min 02 s
